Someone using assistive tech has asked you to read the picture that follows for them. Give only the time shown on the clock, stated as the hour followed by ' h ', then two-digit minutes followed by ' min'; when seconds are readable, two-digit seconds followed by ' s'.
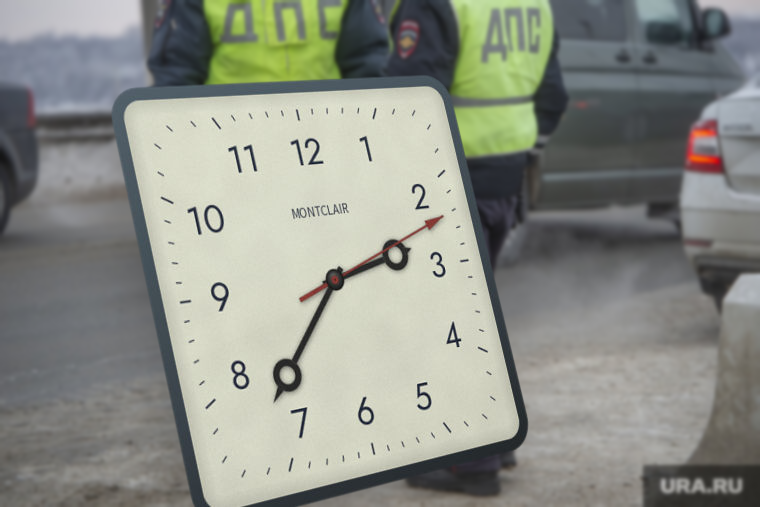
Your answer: 2 h 37 min 12 s
